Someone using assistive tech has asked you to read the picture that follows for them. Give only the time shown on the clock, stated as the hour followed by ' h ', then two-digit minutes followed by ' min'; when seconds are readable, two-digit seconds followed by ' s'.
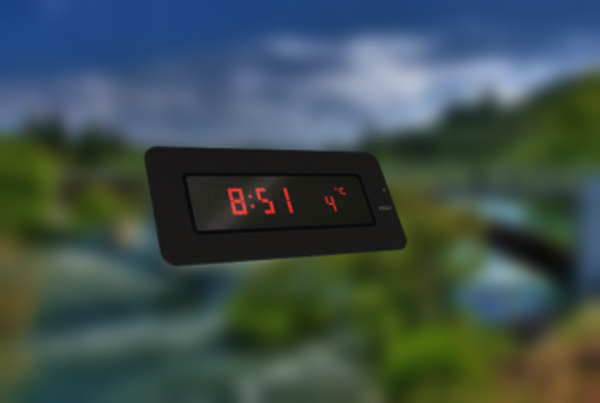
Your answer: 8 h 51 min
